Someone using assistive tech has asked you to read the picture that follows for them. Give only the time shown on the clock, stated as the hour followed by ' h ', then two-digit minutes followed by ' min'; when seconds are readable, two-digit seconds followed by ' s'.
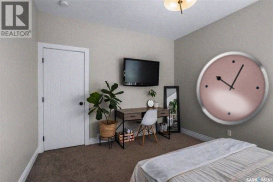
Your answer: 10 h 04 min
